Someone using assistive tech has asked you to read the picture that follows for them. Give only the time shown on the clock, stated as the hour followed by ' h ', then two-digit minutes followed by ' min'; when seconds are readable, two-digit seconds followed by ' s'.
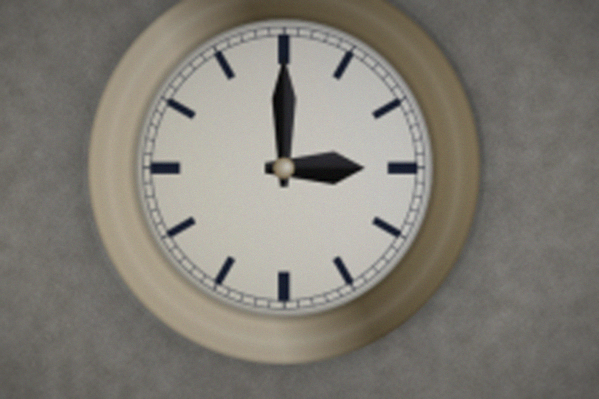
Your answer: 3 h 00 min
